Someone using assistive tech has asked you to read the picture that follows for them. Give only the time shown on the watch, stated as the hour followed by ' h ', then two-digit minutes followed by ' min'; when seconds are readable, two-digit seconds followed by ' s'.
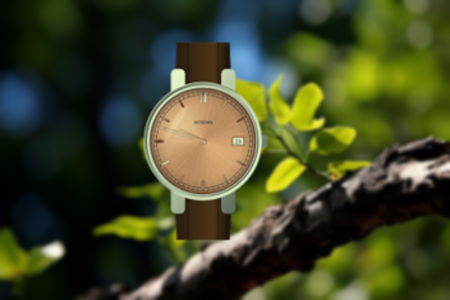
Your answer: 9 h 48 min
